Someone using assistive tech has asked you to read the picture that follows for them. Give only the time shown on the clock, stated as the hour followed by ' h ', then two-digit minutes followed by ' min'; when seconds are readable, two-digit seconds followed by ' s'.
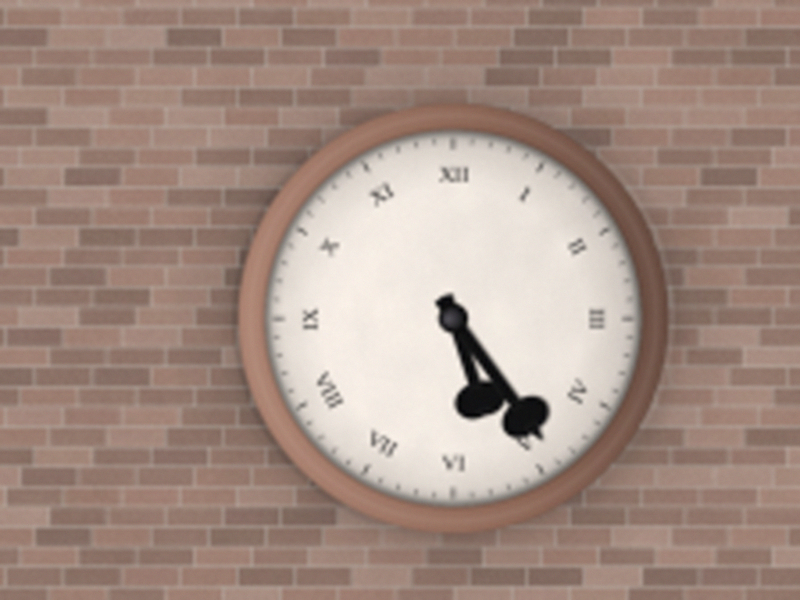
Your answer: 5 h 24 min
